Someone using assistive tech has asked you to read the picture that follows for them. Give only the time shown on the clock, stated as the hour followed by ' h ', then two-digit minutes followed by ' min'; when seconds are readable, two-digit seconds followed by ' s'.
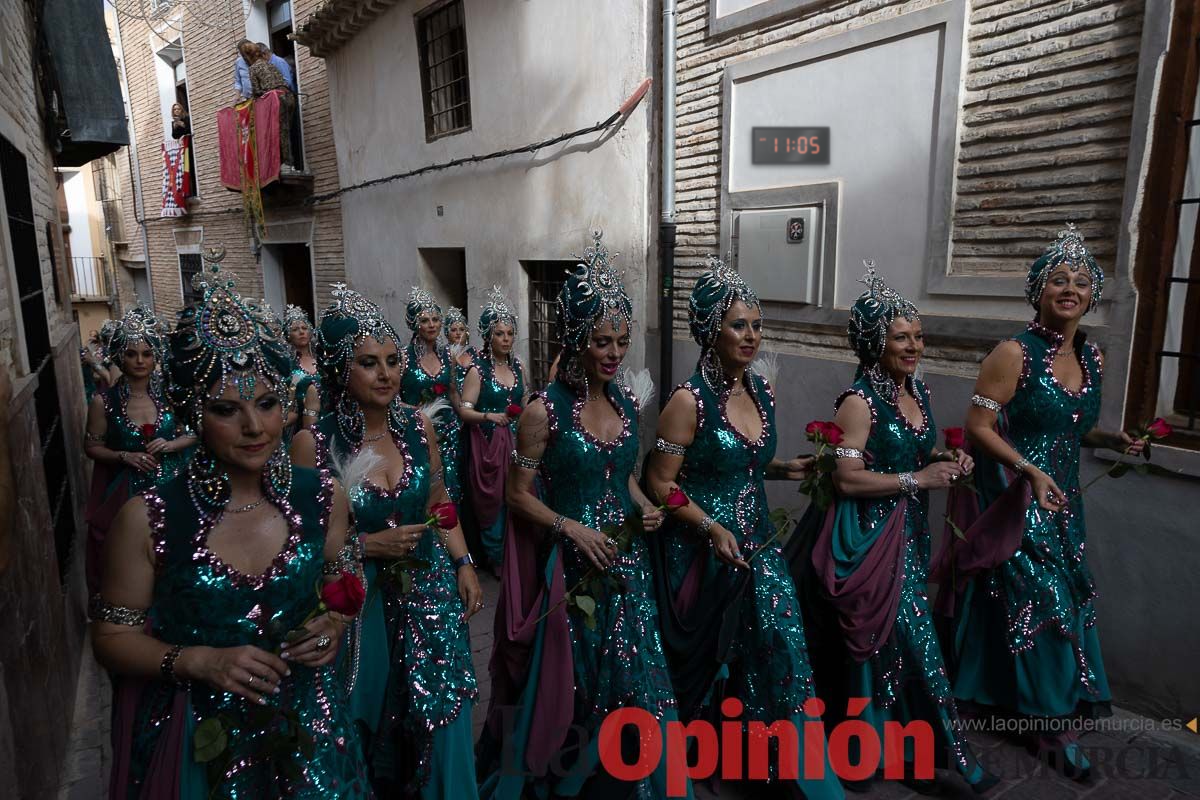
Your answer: 11 h 05 min
